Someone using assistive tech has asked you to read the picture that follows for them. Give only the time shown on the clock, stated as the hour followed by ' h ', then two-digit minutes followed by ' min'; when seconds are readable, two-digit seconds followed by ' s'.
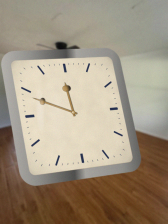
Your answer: 11 h 49 min
